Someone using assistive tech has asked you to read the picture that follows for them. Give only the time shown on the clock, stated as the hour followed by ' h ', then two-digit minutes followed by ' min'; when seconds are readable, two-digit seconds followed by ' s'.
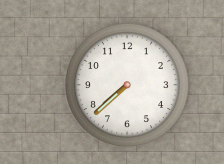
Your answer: 7 h 38 min
